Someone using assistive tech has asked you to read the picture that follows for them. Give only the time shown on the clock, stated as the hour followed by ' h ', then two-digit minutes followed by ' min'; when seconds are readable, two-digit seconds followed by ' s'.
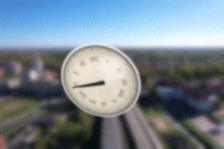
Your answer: 8 h 44 min
